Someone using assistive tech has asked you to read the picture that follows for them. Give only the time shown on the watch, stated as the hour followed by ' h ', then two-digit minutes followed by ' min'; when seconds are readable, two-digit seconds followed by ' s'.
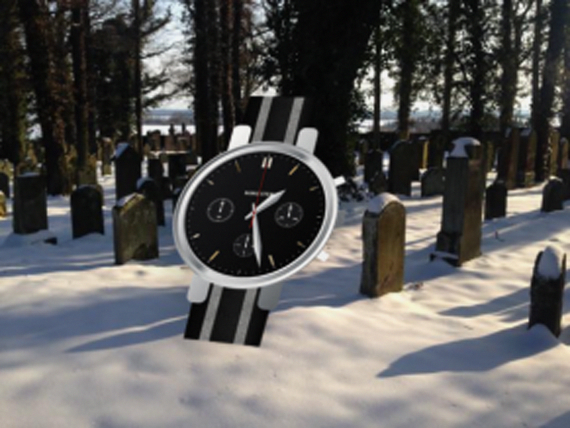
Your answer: 1 h 27 min
